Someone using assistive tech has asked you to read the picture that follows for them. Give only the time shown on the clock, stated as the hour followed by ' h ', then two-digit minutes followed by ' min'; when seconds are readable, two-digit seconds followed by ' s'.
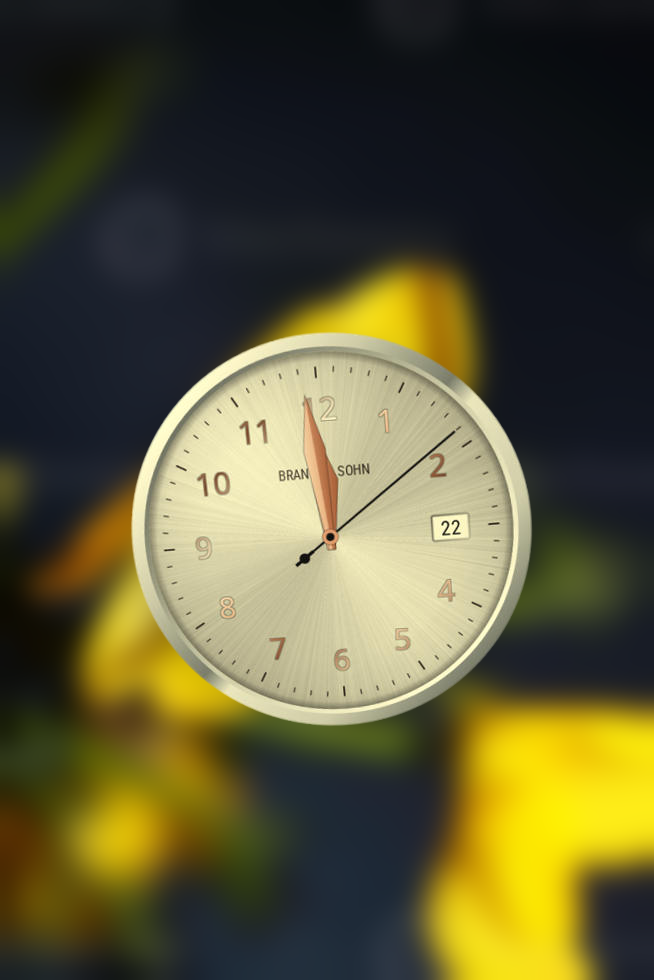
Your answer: 11 h 59 min 09 s
